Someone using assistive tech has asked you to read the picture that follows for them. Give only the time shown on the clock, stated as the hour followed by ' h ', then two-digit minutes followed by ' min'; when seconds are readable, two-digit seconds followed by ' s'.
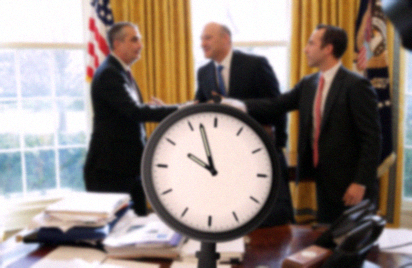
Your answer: 9 h 57 min
